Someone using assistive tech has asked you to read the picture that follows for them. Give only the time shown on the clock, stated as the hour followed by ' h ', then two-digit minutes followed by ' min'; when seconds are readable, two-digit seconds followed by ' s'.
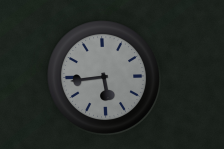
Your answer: 5 h 44 min
